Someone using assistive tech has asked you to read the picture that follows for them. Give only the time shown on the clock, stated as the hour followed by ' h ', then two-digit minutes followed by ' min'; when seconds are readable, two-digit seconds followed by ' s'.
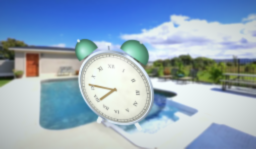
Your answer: 7 h 46 min
